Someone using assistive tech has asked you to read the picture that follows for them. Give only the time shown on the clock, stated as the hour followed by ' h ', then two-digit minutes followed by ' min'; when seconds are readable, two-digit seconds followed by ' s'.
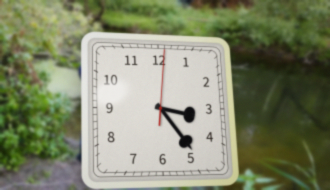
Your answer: 3 h 24 min 01 s
